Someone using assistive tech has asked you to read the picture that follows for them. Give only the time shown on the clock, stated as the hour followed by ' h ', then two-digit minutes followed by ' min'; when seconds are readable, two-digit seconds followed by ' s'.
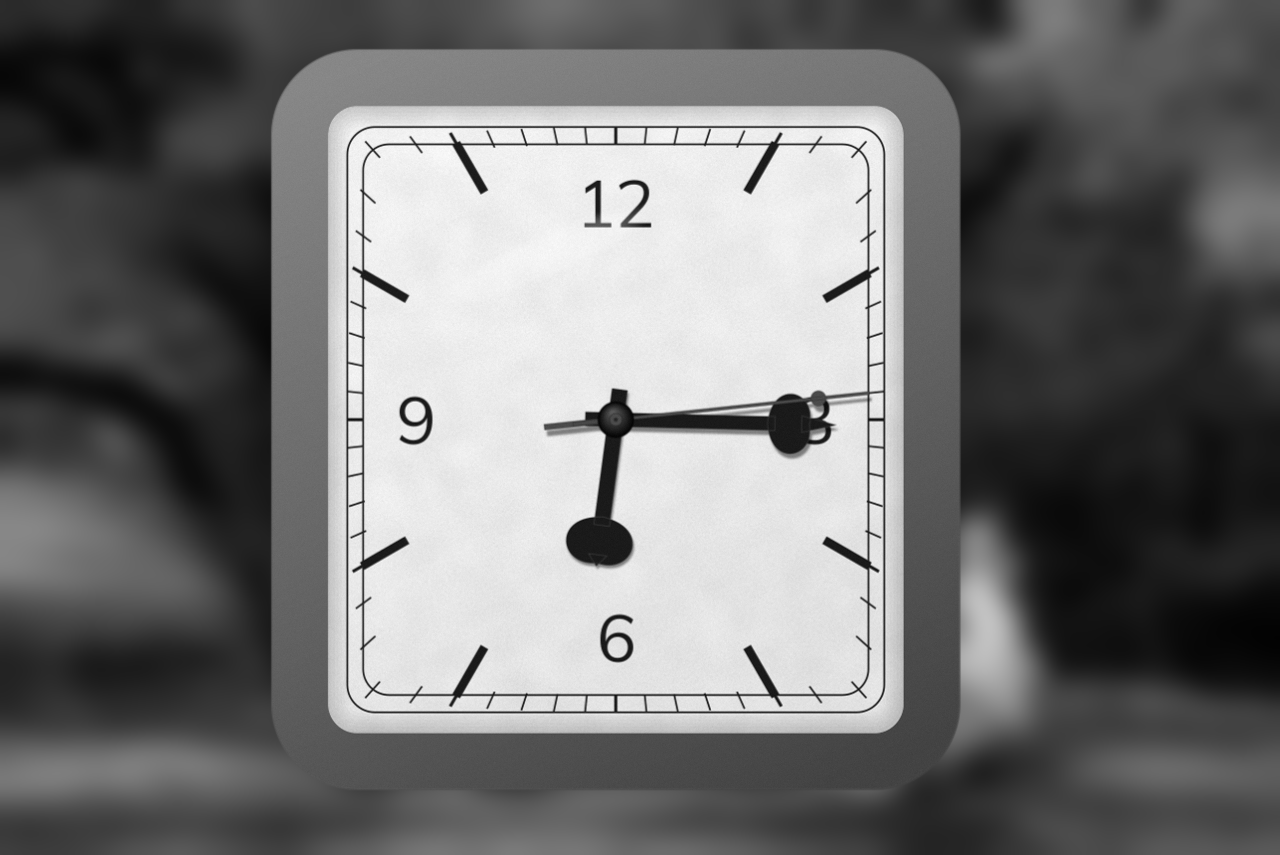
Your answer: 6 h 15 min 14 s
